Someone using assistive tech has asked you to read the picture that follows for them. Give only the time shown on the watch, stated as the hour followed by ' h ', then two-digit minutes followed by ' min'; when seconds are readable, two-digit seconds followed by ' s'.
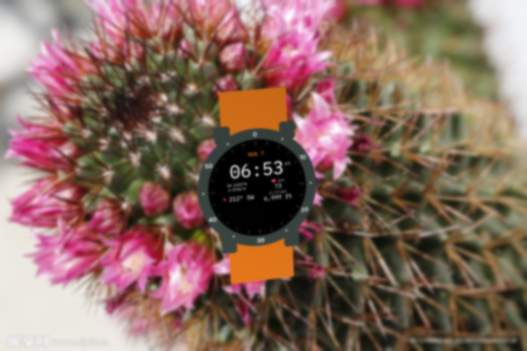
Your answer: 6 h 53 min
